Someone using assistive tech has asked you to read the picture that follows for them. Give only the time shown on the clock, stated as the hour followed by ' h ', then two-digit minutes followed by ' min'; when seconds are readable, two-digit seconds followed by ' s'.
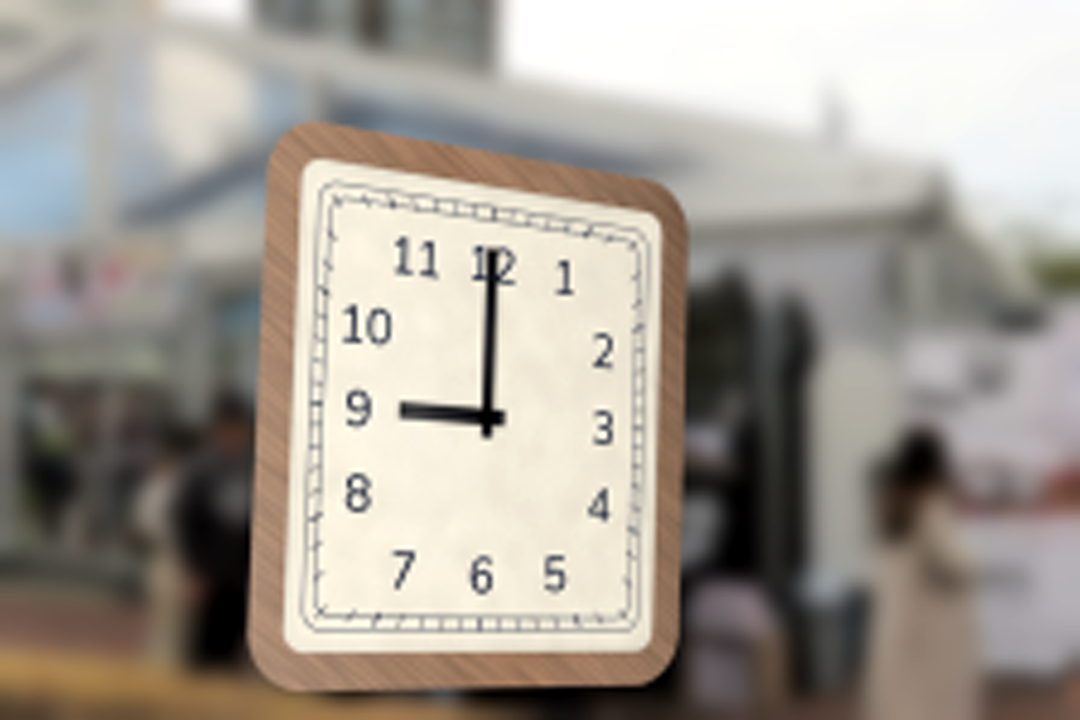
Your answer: 9 h 00 min
